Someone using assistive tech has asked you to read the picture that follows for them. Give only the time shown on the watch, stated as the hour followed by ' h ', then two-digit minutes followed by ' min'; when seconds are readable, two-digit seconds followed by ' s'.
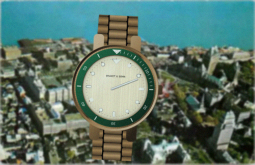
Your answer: 2 h 11 min
